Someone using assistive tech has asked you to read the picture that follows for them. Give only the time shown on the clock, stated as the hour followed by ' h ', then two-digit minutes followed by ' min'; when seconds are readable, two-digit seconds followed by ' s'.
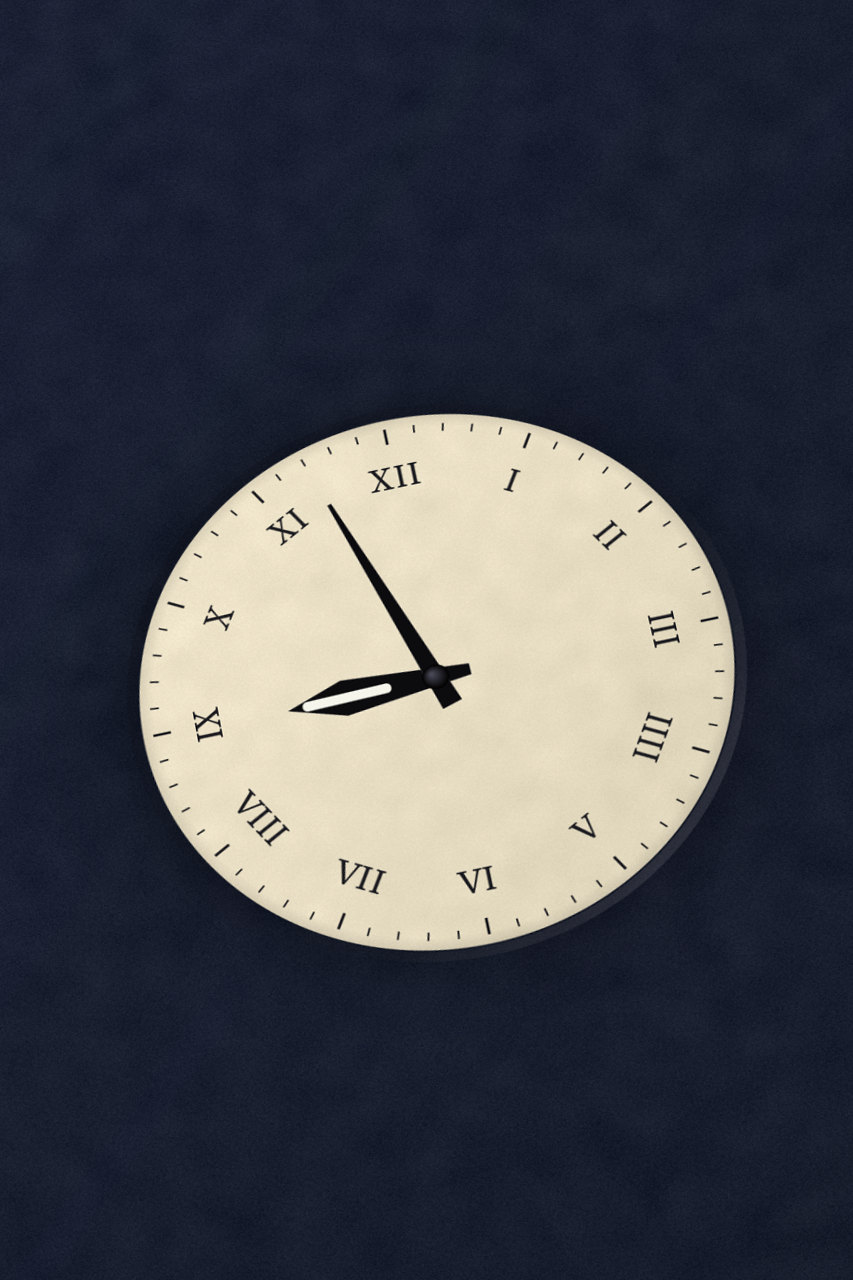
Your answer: 8 h 57 min
